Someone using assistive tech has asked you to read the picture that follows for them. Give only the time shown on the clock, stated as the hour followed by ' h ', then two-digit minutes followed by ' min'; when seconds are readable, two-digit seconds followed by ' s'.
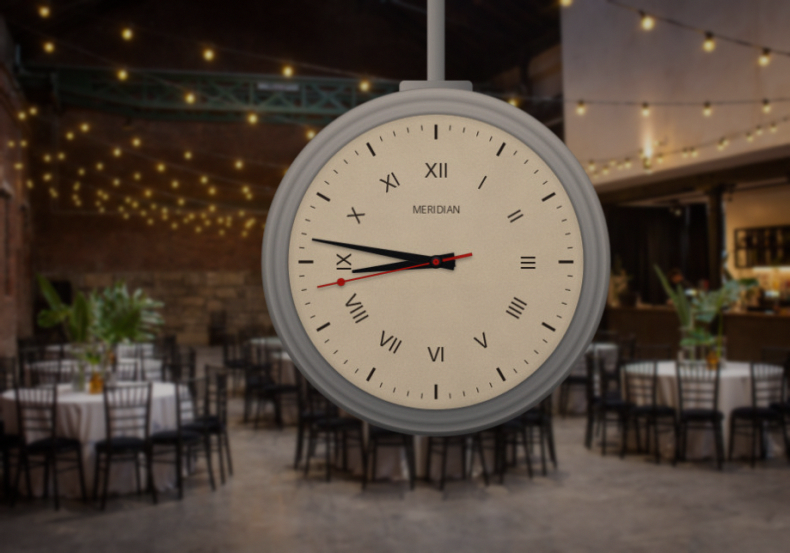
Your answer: 8 h 46 min 43 s
